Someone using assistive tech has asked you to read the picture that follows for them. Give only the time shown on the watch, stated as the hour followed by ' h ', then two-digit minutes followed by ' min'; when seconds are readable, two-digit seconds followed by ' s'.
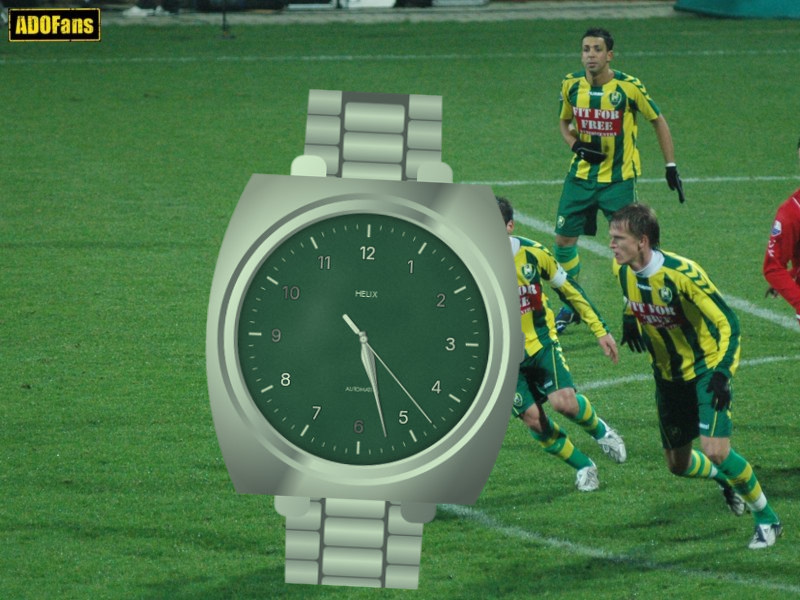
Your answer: 5 h 27 min 23 s
